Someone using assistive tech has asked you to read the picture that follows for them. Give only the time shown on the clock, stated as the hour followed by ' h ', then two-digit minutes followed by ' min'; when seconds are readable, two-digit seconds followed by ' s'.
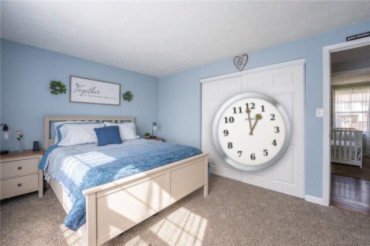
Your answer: 12 h 59 min
